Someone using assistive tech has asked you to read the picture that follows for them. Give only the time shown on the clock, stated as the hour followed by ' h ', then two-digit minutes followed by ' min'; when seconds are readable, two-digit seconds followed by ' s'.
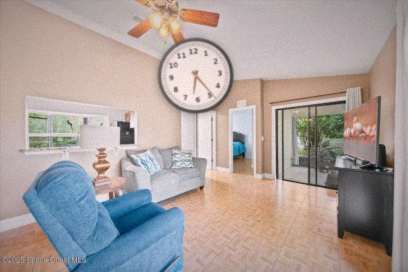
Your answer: 6 h 24 min
